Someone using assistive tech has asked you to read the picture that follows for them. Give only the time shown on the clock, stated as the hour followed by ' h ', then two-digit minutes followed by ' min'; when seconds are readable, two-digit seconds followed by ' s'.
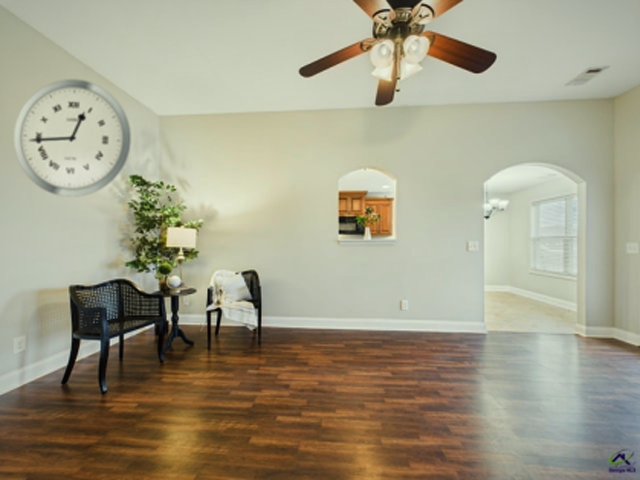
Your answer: 12 h 44 min
